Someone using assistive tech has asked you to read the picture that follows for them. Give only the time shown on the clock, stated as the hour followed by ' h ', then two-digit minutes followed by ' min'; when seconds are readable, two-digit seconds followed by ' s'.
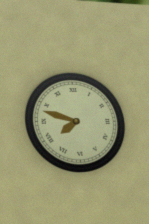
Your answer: 7 h 48 min
